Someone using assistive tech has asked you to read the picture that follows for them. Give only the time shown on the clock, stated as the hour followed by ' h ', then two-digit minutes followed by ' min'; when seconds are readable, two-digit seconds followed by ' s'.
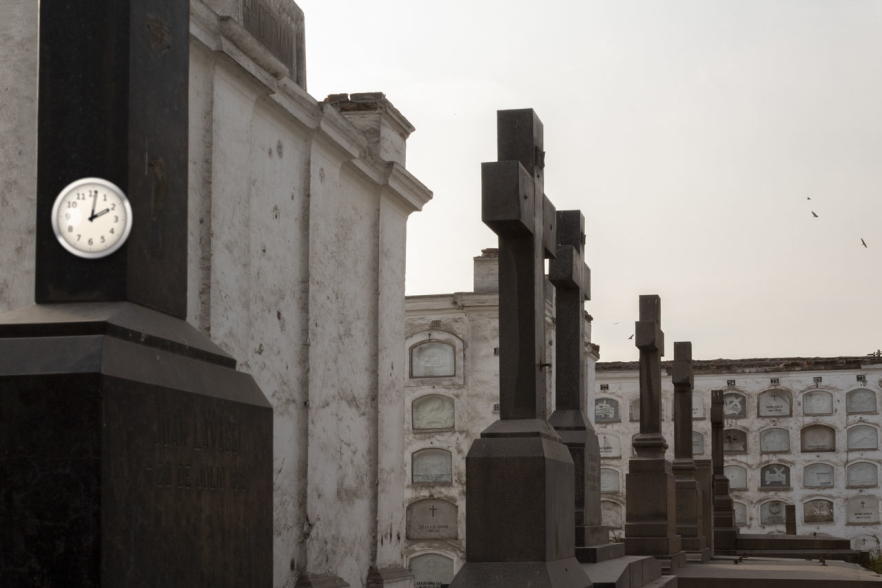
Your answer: 2 h 01 min
